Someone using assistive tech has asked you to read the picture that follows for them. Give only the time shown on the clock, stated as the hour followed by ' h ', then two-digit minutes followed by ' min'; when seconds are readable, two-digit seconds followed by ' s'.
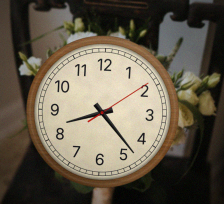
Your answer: 8 h 23 min 09 s
